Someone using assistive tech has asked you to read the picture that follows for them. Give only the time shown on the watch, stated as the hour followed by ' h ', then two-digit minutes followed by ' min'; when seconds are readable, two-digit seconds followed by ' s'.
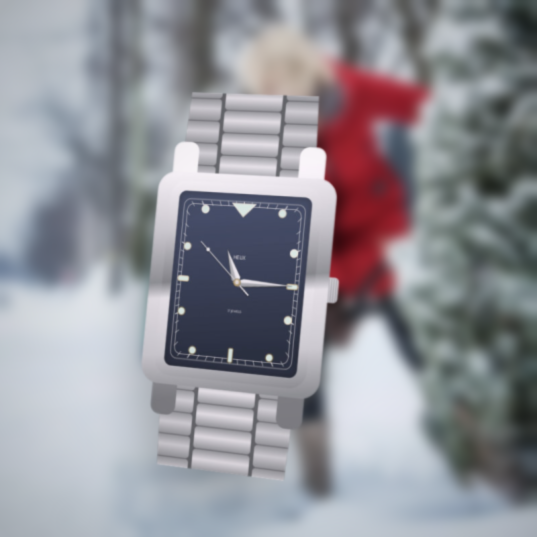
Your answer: 11 h 14 min 52 s
